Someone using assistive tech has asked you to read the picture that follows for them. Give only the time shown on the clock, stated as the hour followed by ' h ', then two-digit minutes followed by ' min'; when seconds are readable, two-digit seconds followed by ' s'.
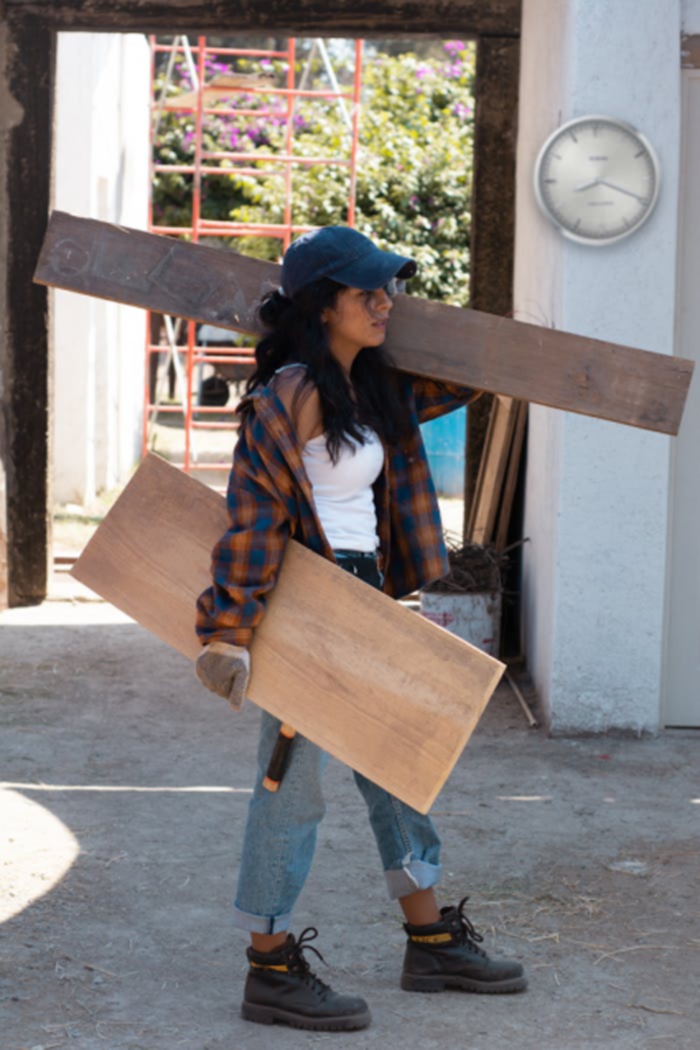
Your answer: 8 h 19 min
